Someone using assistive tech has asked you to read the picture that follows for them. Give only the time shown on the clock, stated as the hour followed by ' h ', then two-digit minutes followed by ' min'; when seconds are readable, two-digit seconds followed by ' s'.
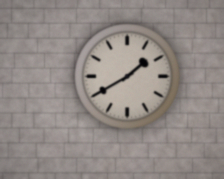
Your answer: 1 h 40 min
